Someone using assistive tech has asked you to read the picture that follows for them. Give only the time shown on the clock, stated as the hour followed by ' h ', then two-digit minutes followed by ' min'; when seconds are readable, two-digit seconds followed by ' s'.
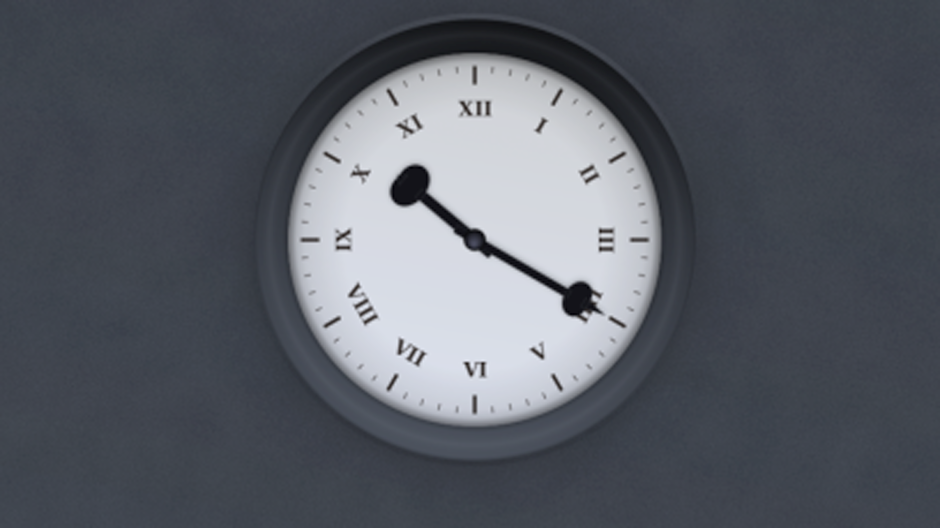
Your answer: 10 h 20 min
